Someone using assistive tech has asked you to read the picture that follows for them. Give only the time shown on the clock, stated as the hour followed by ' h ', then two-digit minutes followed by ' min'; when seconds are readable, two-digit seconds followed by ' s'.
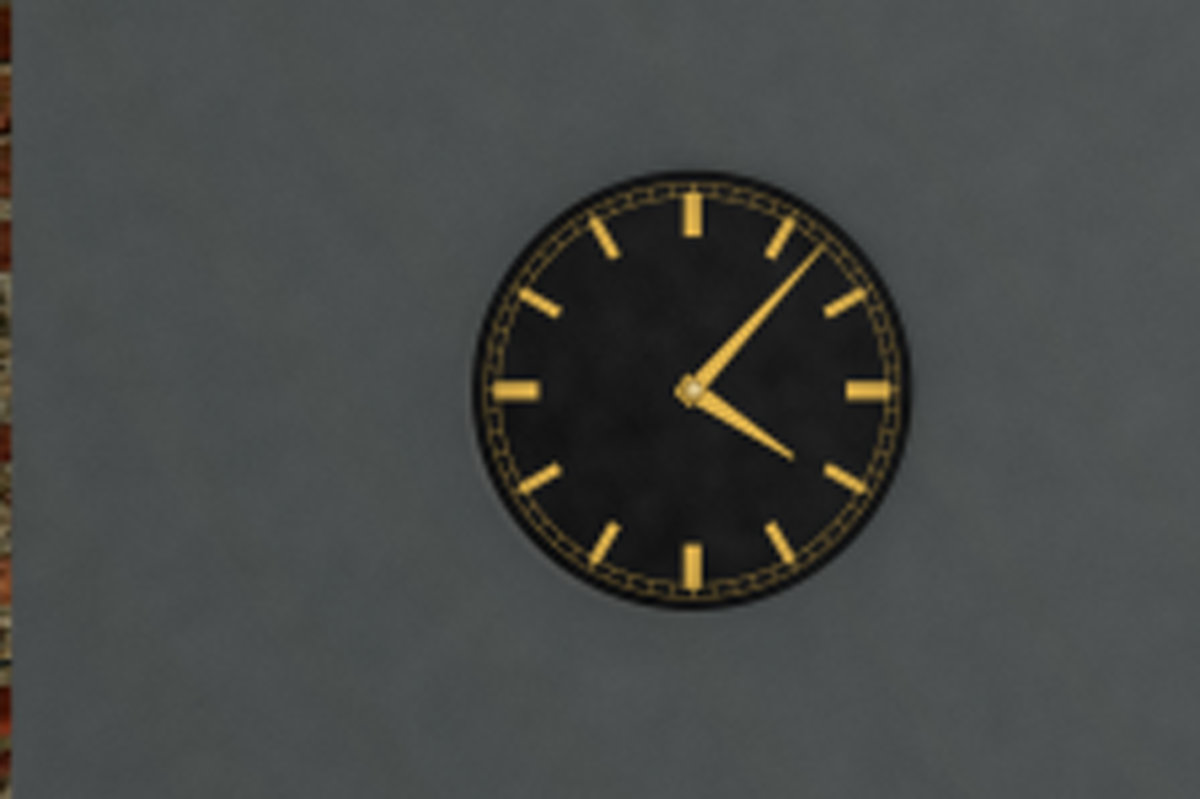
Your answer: 4 h 07 min
